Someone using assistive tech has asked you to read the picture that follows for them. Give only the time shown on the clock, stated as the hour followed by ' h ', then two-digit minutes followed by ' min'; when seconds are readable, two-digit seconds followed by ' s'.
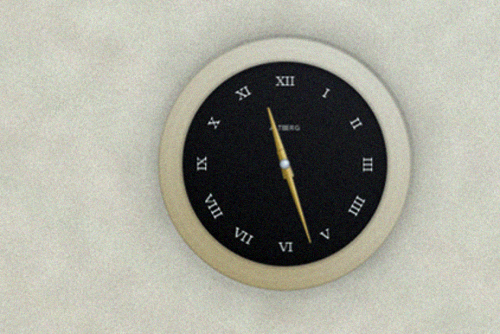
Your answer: 11 h 27 min
